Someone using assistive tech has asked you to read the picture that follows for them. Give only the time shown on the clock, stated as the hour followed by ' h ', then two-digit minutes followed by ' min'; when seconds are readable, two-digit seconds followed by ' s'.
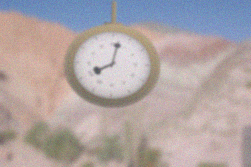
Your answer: 8 h 02 min
